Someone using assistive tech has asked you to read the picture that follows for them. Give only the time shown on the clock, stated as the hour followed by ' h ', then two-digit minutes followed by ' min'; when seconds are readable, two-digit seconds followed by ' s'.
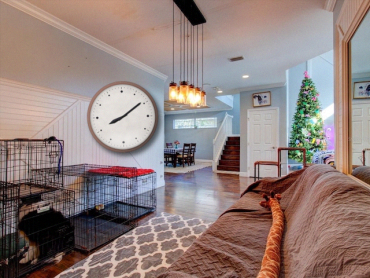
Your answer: 8 h 09 min
